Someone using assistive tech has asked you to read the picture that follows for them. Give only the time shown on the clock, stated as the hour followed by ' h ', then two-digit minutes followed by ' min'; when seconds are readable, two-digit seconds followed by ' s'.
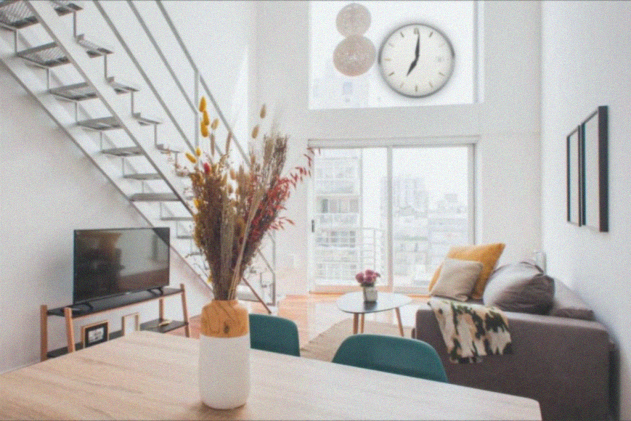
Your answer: 7 h 01 min
